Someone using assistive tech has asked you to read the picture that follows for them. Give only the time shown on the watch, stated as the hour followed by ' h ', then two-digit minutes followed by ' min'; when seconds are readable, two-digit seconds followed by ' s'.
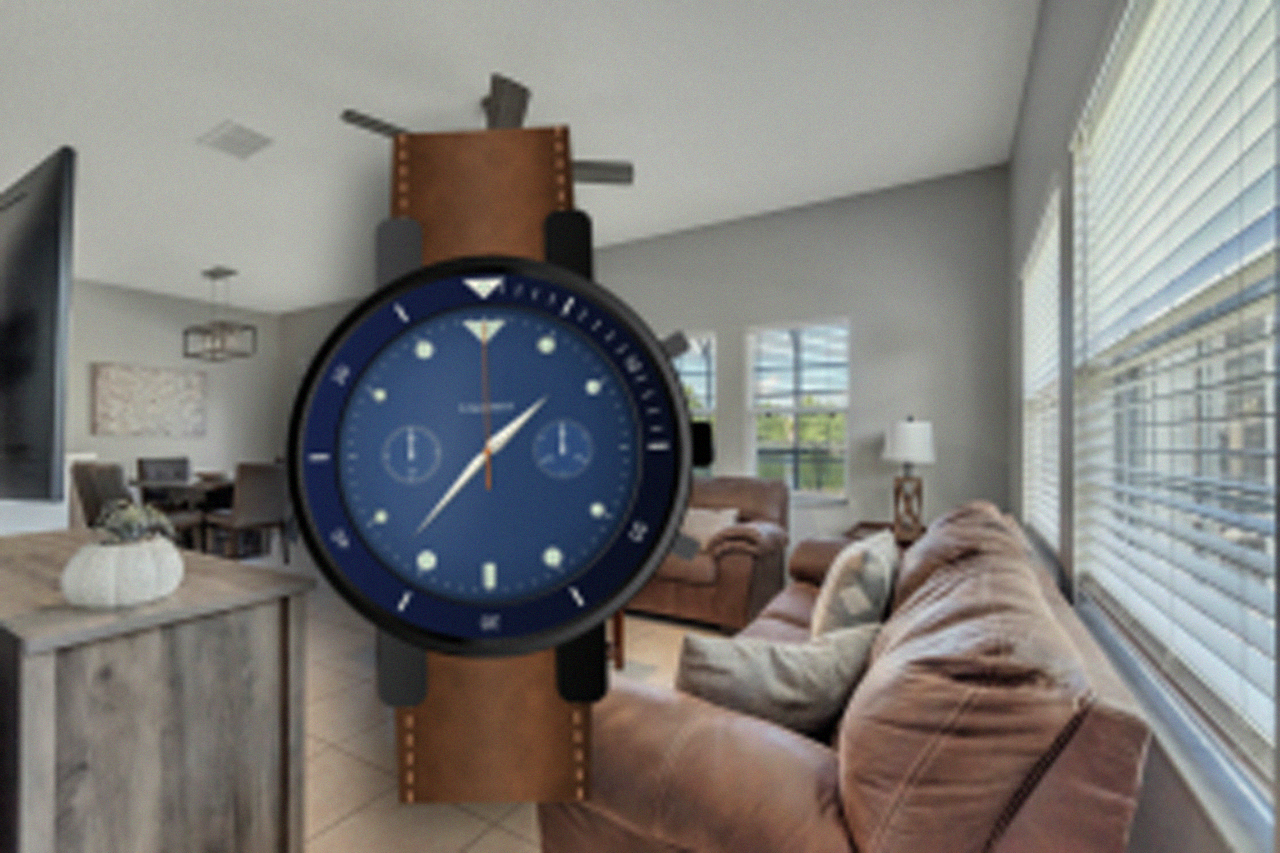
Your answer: 1 h 37 min
